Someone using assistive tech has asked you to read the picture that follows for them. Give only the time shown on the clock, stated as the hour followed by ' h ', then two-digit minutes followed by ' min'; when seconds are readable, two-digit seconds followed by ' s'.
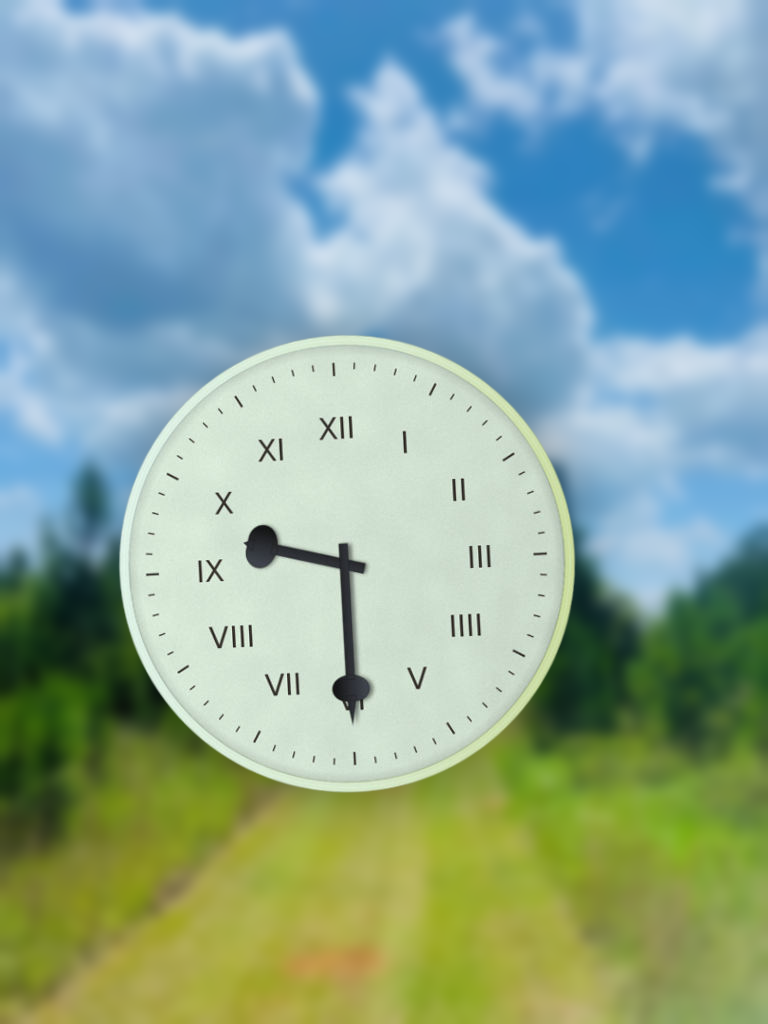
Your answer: 9 h 30 min
